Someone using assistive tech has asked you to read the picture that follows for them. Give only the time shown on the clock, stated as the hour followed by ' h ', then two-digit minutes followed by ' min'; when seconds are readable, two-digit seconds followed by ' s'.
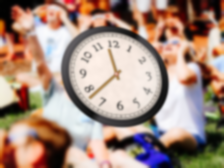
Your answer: 11 h 38 min
